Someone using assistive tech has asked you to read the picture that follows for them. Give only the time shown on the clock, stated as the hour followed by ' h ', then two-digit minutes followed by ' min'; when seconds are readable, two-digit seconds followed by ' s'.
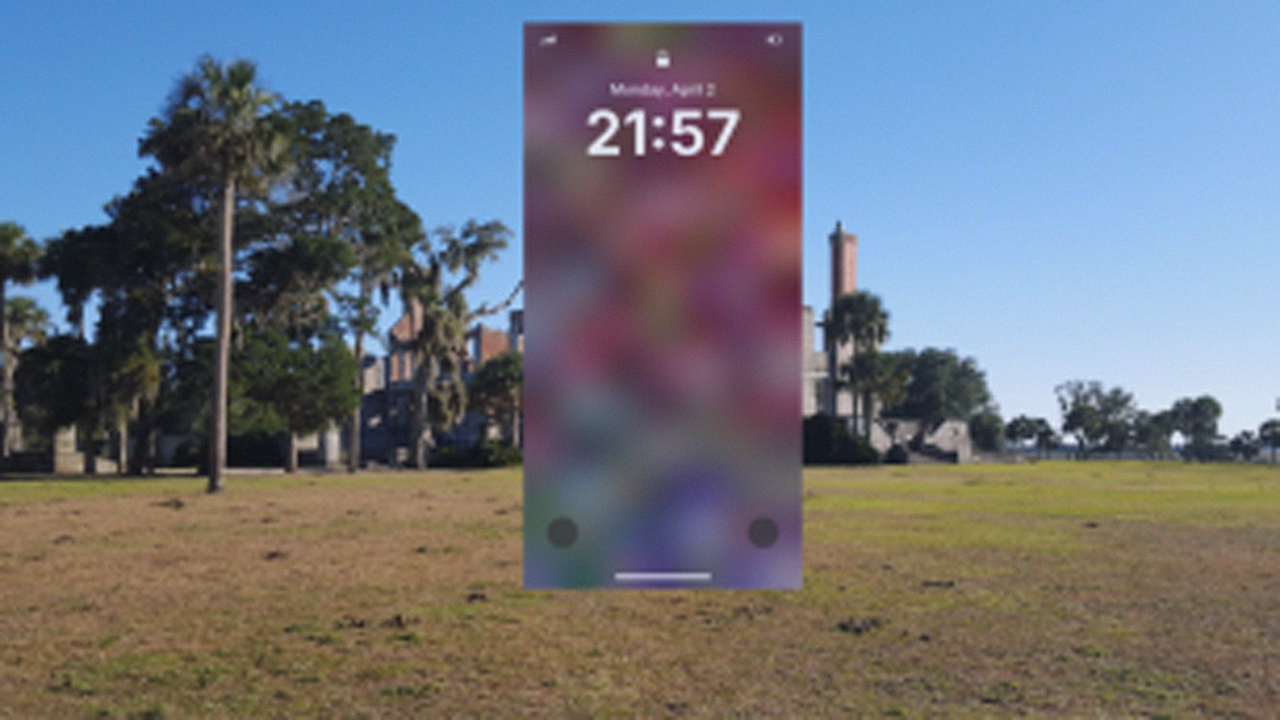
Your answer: 21 h 57 min
